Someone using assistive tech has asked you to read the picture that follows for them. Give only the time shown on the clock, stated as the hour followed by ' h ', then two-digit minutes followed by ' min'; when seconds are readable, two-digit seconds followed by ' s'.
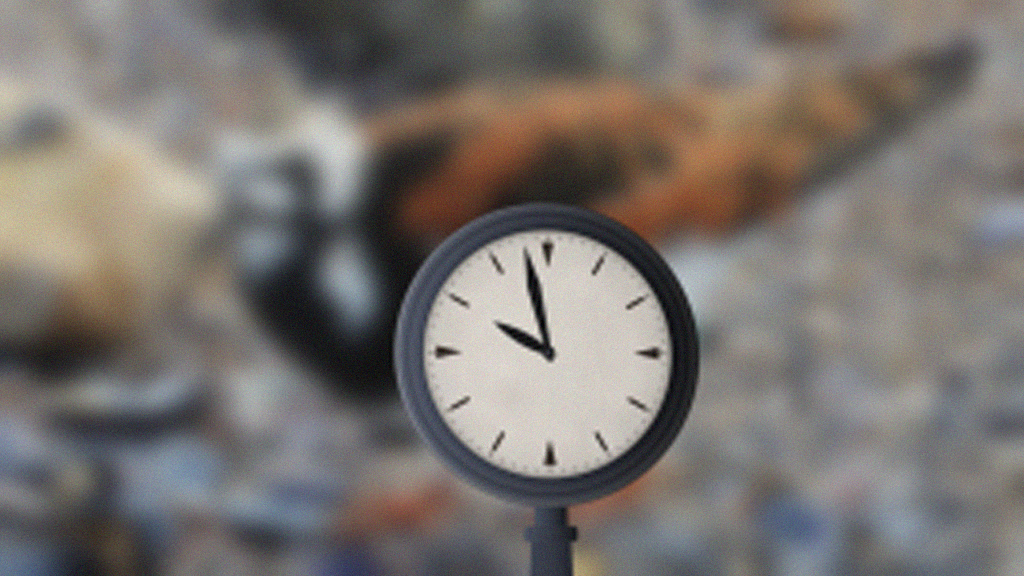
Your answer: 9 h 58 min
